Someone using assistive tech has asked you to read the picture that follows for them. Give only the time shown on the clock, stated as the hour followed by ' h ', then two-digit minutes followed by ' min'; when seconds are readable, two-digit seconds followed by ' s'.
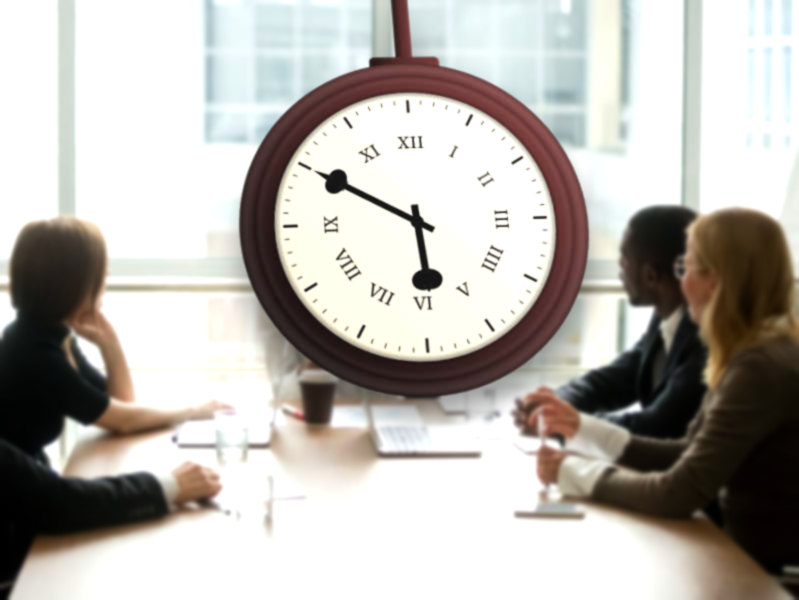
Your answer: 5 h 50 min
